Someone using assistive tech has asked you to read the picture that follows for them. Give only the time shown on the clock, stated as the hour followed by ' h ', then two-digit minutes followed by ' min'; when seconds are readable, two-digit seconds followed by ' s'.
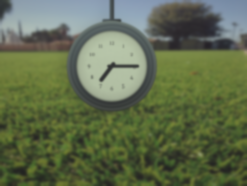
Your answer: 7 h 15 min
